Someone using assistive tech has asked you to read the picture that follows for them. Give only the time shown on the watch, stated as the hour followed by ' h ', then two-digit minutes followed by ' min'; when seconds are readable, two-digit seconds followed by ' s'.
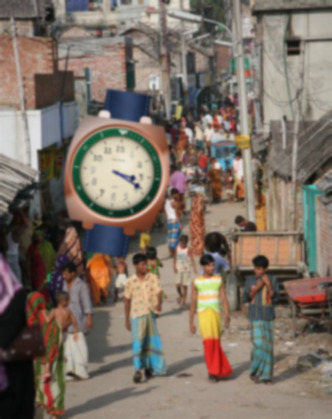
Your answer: 3 h 19 min
